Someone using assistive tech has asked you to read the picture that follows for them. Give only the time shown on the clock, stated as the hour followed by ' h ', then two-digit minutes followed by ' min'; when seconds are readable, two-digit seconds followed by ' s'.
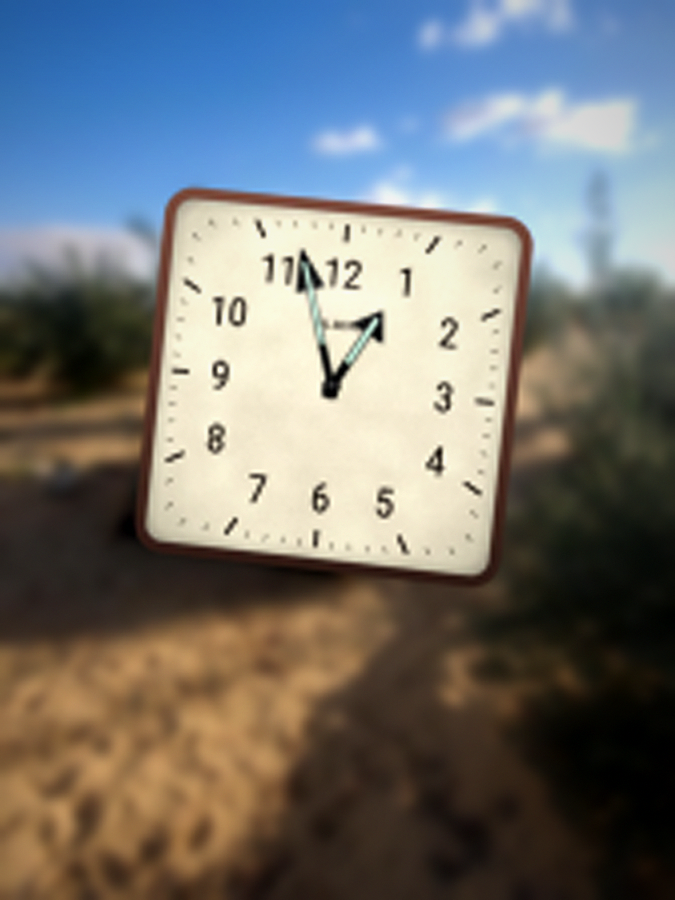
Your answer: 12 h 57 min
